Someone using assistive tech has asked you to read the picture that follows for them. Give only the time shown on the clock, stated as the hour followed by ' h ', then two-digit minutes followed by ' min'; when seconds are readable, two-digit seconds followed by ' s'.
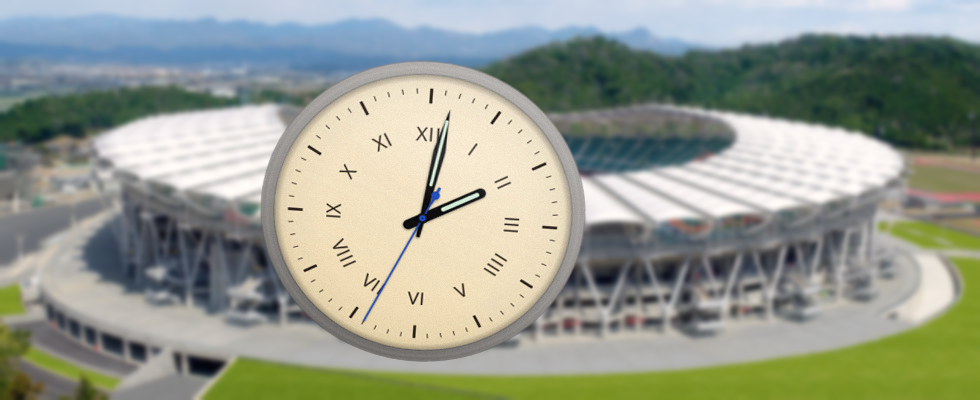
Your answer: 2 h 01 min 34 s
